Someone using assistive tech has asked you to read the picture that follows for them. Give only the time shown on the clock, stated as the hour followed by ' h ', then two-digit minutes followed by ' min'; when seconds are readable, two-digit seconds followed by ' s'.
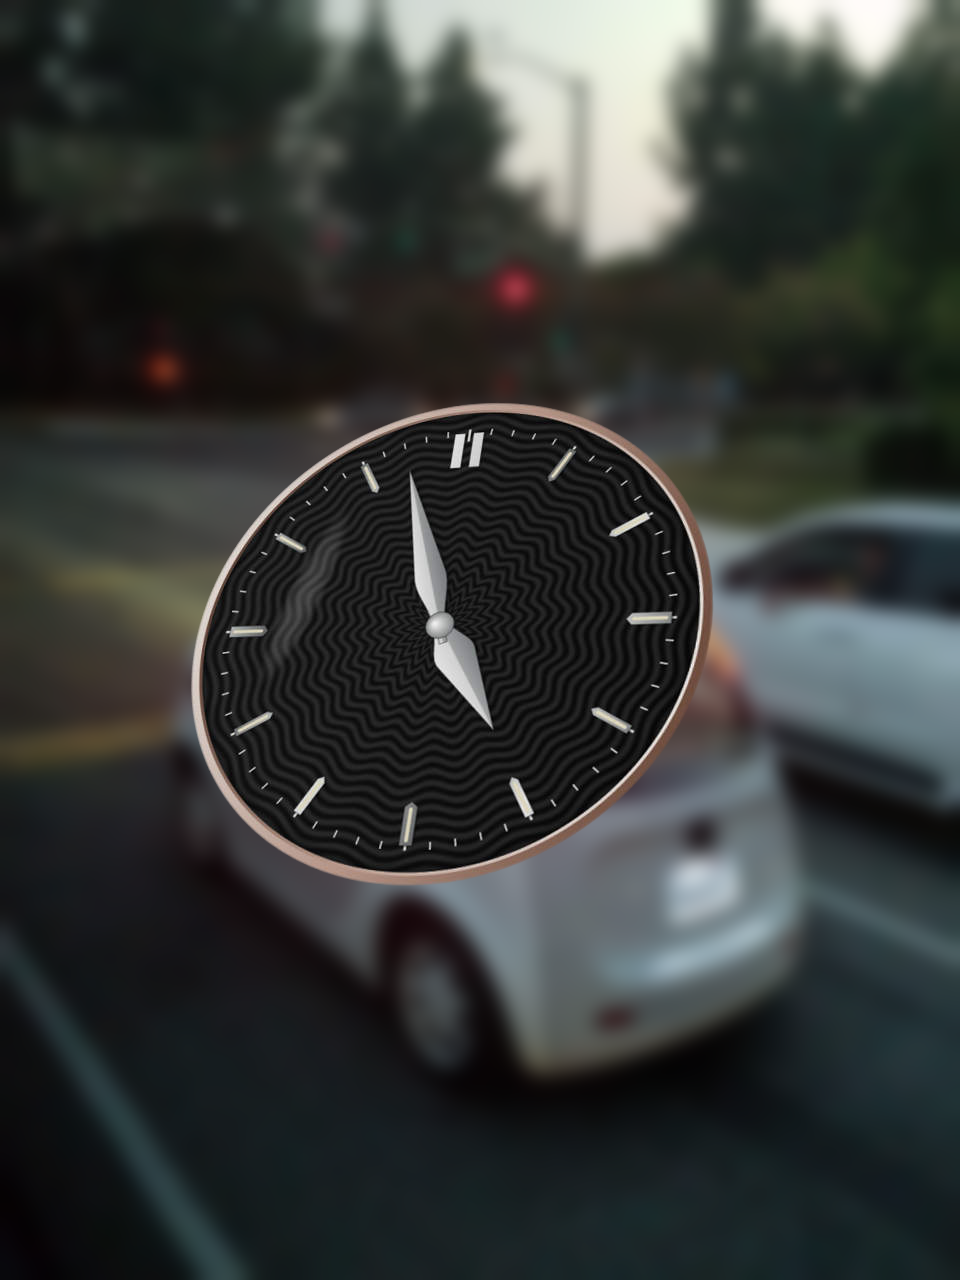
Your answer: 4 h 57 min
